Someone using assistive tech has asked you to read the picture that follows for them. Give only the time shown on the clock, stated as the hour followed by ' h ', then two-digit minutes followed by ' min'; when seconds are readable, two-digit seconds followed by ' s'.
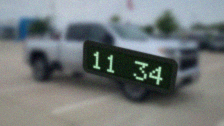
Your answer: 11 h 34 min
